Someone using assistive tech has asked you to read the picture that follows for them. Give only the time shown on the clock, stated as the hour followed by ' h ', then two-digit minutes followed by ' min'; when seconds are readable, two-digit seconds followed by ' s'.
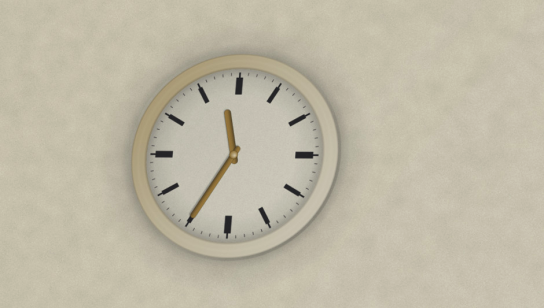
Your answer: 11 h 35 min
